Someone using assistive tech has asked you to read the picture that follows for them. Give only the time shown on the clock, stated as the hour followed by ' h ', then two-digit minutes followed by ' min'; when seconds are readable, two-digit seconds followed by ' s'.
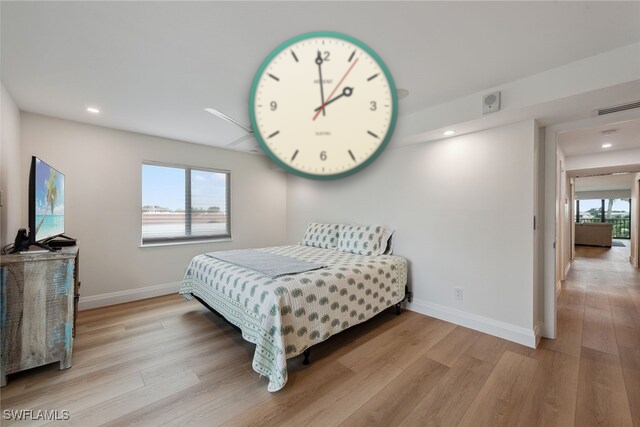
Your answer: 1 h 59 min 06 s
